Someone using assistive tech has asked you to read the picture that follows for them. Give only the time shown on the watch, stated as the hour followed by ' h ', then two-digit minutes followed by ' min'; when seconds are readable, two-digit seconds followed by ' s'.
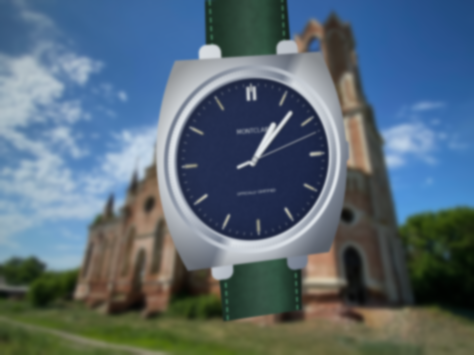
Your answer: 1 h 07 min 12 s
